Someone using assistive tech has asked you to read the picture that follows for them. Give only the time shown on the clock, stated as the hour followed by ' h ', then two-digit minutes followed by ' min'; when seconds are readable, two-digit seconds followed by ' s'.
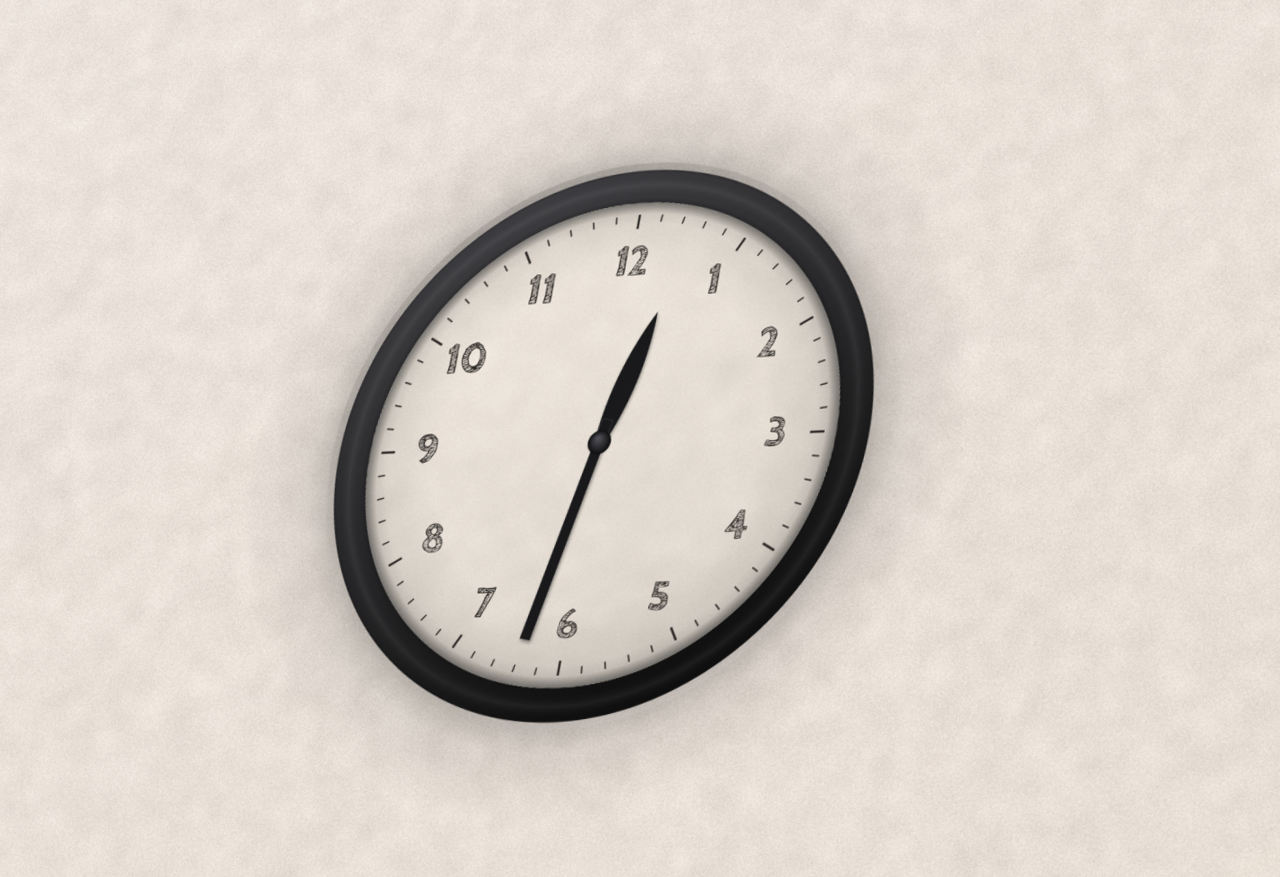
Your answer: 12 h 32 min
